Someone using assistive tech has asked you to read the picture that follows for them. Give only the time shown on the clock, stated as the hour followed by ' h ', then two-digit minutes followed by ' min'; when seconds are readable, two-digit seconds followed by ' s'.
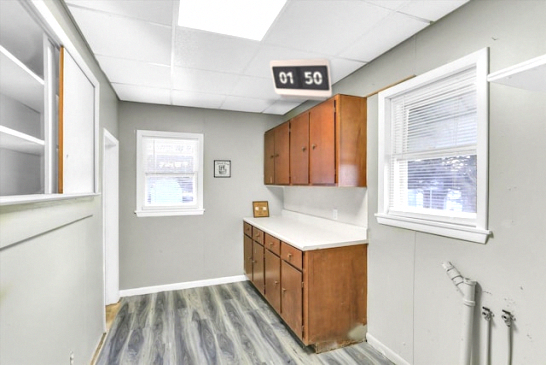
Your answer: 1 h 50 min
